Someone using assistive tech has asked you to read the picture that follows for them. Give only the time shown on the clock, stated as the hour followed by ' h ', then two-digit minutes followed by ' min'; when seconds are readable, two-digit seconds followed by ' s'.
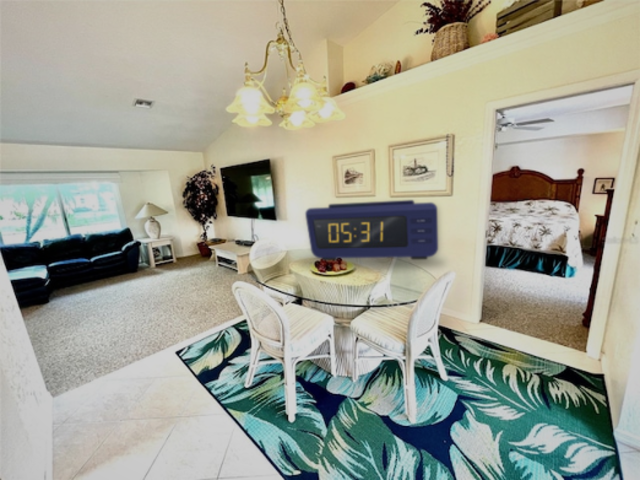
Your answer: 5 h 31 min
